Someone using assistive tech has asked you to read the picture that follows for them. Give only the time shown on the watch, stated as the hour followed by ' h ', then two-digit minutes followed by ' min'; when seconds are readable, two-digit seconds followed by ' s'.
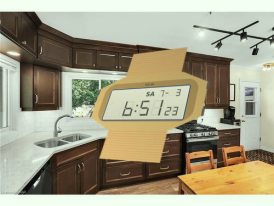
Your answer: 6 h 51 min 23 s
